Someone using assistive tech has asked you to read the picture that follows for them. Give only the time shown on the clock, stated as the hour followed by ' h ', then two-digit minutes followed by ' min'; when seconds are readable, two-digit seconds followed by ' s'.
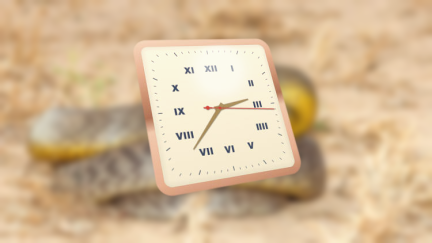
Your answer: 2 h 37 min 16 s
